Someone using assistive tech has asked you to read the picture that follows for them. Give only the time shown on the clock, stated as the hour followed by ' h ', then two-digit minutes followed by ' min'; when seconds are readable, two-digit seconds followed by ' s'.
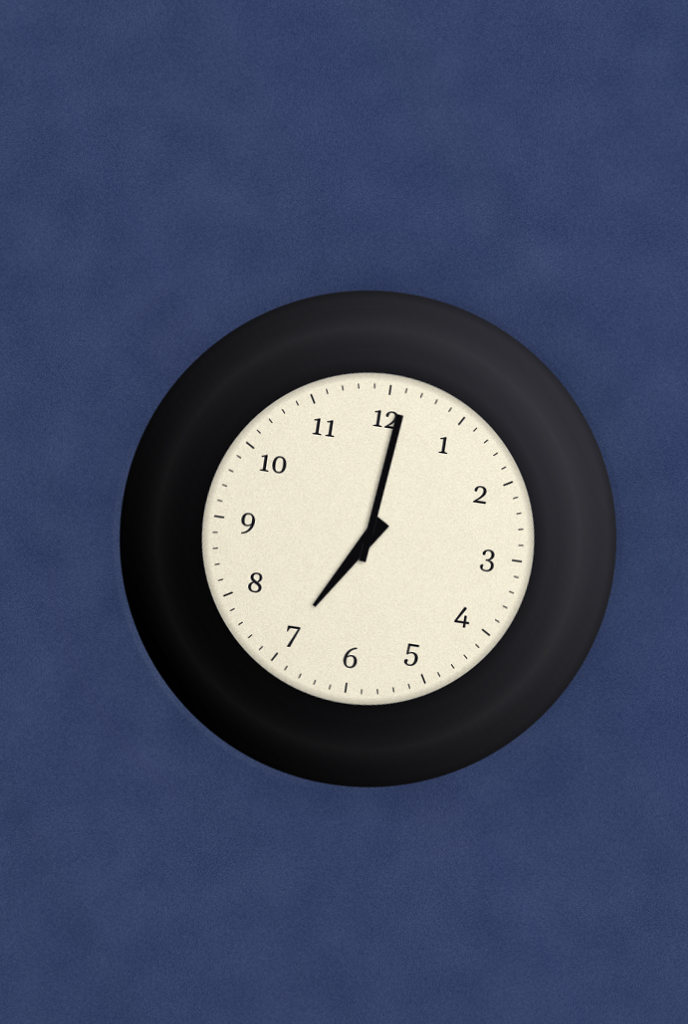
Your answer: 7 h 01 min
